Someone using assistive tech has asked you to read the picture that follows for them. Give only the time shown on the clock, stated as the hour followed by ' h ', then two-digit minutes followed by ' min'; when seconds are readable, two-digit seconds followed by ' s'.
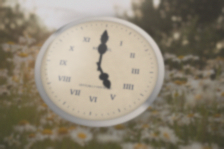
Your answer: 5 h 00 min
